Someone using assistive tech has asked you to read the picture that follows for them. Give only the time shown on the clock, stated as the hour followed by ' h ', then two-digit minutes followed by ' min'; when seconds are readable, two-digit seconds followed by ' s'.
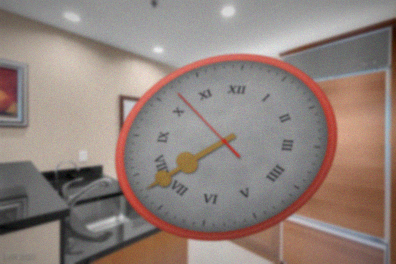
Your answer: 7 h 37 min 52 s
